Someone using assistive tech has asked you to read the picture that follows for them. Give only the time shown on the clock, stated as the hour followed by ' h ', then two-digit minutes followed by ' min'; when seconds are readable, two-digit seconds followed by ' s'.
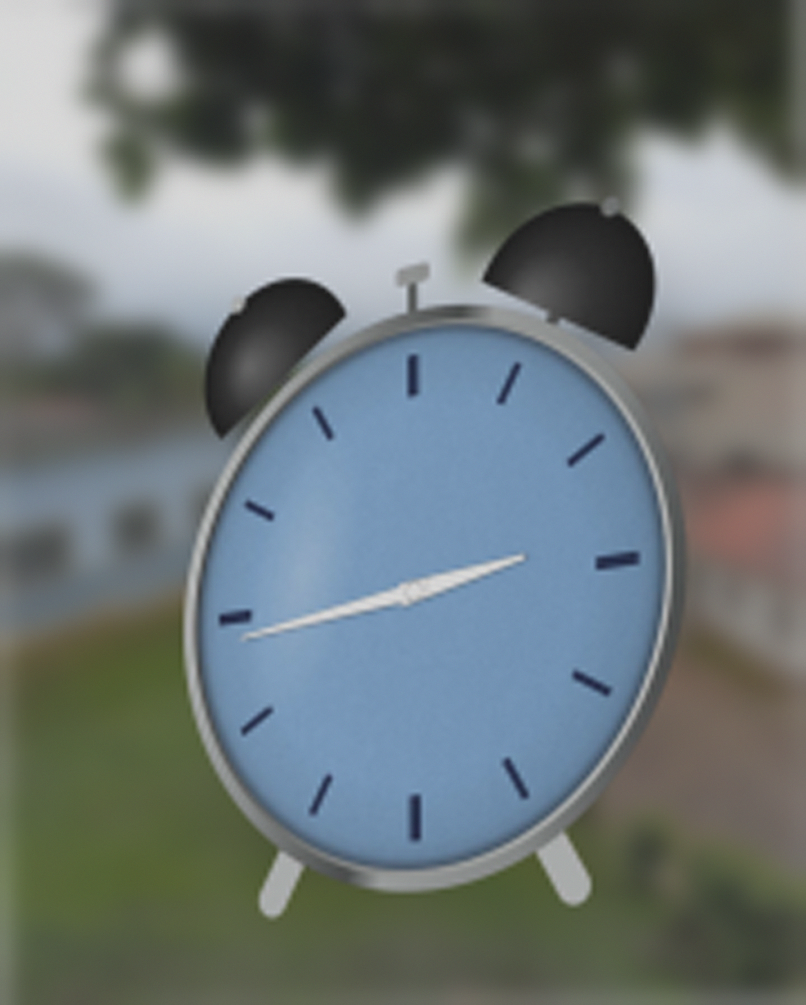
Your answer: 2 h 44 min
